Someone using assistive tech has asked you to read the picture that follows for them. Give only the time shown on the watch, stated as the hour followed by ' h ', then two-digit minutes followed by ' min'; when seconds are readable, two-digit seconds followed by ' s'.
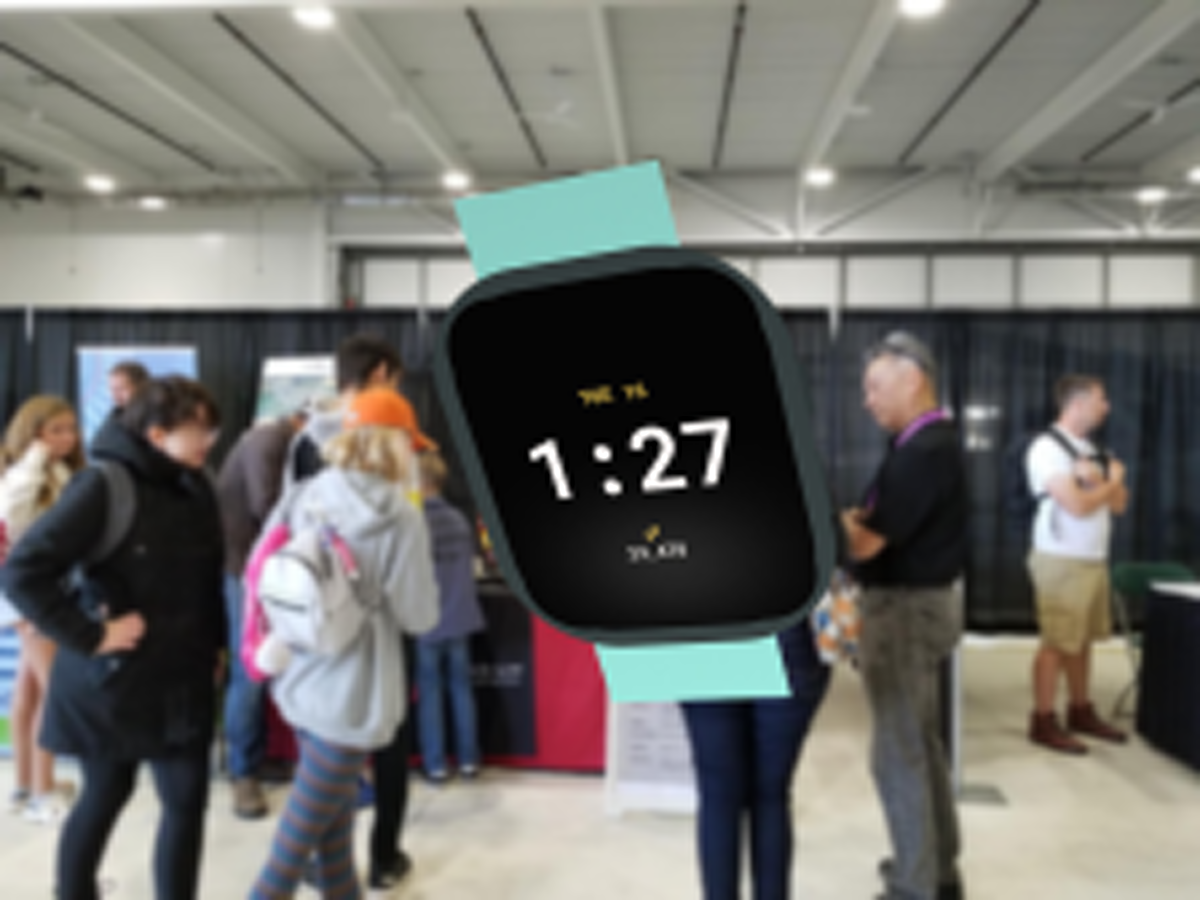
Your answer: 1 h 27 min
